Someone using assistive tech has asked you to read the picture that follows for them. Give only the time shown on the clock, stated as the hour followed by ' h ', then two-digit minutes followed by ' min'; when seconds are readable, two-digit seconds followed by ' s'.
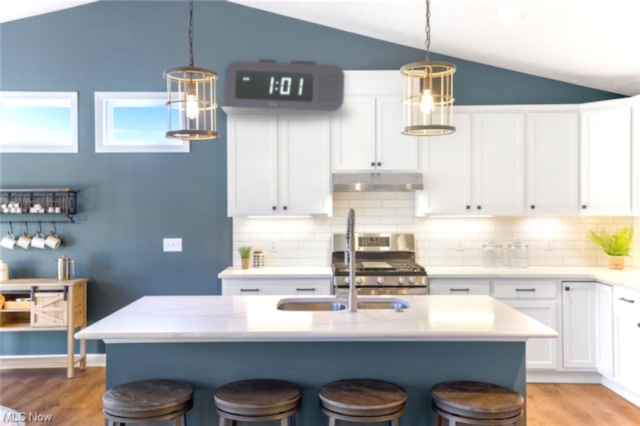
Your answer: 1 h 01 min
